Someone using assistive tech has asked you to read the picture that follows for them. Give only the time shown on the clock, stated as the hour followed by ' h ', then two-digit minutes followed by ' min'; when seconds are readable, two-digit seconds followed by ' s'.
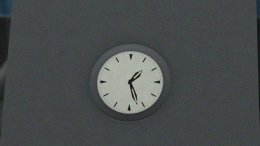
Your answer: 1 h 27 min
